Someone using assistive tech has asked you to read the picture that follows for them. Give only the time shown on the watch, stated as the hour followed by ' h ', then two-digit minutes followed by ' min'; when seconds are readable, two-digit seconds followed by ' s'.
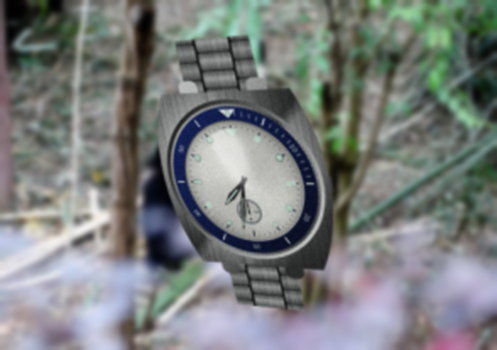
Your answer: 7 h 32 min
